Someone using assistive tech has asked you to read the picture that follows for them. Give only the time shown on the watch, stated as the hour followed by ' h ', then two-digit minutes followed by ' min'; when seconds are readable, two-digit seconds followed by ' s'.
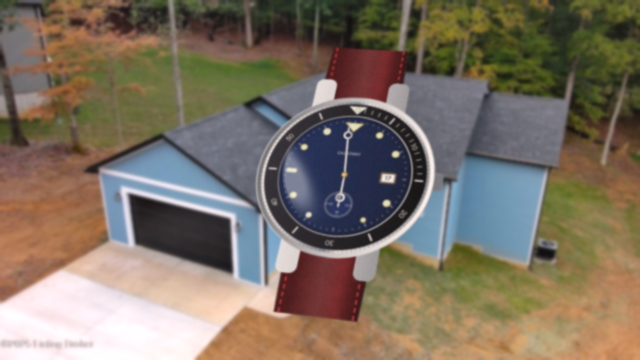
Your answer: 5 h 59 min
